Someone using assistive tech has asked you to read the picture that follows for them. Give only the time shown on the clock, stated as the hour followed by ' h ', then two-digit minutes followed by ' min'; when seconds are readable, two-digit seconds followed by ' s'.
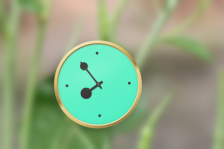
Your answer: 7 h 54 min
